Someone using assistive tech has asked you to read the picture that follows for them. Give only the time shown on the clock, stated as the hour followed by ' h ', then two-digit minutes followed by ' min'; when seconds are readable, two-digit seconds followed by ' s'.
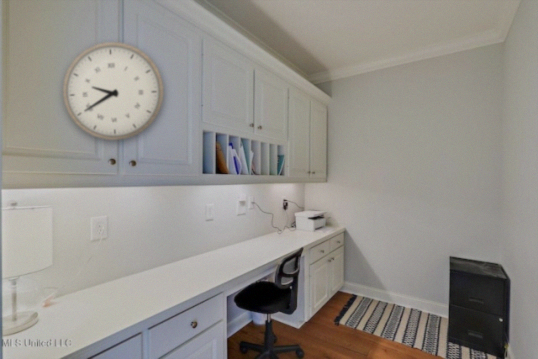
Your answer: 9 h 40 min
